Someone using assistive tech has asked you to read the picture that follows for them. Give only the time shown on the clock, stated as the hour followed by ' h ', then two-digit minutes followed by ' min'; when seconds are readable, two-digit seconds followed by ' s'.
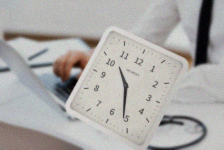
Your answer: 10 h 26 min
